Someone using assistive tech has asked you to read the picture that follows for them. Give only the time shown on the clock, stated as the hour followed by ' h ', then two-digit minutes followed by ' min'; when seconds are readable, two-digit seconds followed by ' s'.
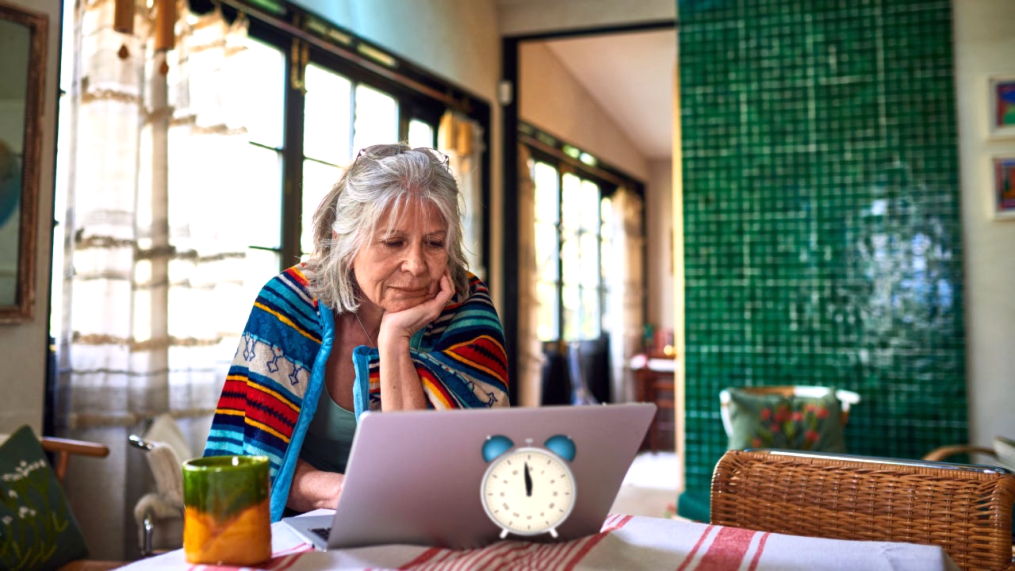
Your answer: 11 h 59 min
